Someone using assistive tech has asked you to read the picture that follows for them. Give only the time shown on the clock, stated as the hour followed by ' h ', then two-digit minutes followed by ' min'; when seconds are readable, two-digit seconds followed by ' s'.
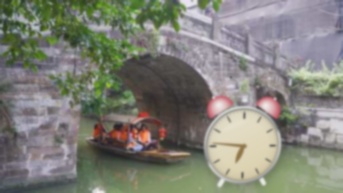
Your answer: 6 h 46 min
